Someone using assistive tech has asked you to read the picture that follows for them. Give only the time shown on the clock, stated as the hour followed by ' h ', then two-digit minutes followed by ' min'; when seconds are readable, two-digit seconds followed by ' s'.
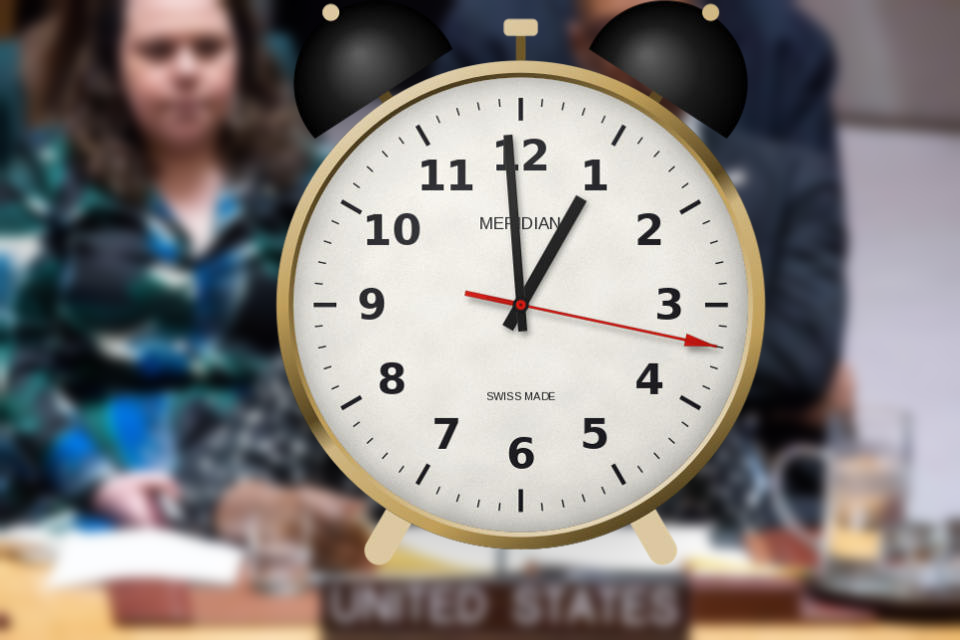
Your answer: 12 h 59 min 17 s
